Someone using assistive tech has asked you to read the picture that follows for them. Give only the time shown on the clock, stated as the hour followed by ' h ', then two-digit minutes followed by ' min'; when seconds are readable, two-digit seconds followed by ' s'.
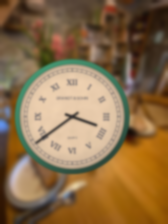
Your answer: 3 h 39 min
